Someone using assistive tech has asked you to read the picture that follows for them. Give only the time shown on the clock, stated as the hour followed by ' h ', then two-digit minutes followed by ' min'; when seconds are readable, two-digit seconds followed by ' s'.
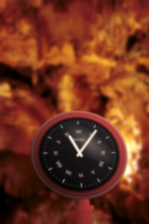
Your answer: 11 h 06 min
